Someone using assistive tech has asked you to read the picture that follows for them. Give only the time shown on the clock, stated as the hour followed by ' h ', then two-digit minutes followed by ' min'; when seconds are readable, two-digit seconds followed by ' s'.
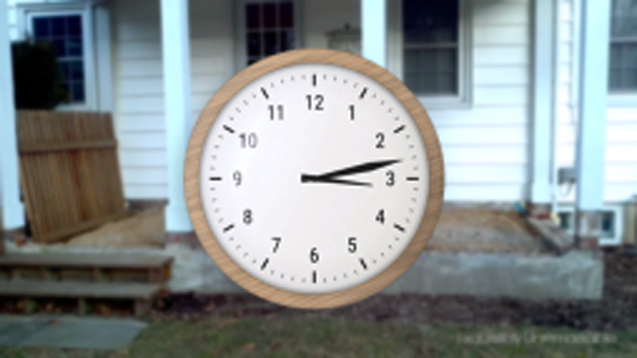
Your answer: 3 h 13 min
